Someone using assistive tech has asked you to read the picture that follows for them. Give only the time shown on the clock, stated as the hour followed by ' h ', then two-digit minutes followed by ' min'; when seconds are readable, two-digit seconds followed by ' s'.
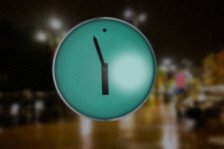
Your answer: 5 h 57 min
